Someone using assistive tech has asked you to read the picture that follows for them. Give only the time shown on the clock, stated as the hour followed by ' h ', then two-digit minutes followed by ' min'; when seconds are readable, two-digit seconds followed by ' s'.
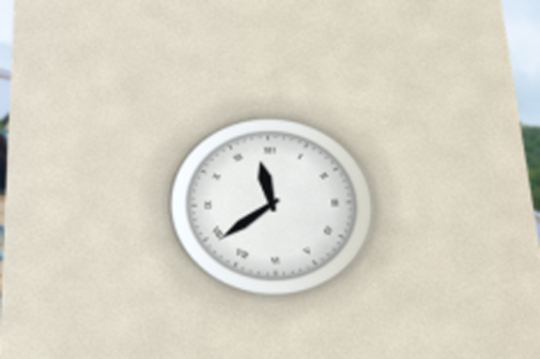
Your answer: 11 h 39 min
